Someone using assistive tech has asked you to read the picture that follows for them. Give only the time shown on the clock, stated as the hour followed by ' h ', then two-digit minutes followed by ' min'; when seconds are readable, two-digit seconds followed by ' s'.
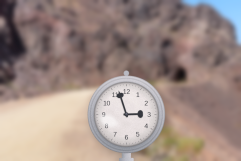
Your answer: 2 h 57 min
